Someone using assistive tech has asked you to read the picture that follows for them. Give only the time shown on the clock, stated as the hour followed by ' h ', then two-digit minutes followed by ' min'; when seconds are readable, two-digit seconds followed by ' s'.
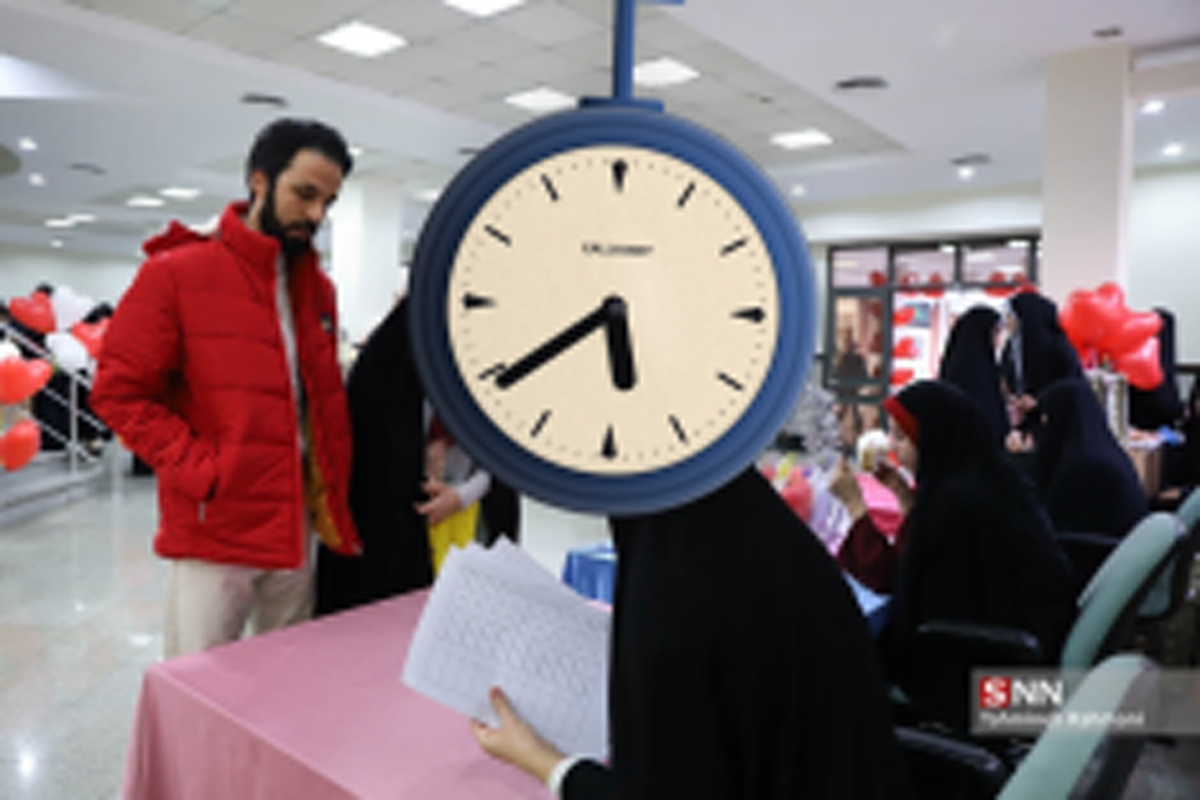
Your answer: 5 h 39 min
